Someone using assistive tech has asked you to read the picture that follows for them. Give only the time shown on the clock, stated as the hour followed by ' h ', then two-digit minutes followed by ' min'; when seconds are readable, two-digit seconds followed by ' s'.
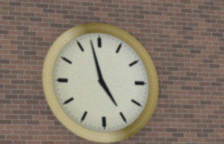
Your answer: 4 h 58 min
